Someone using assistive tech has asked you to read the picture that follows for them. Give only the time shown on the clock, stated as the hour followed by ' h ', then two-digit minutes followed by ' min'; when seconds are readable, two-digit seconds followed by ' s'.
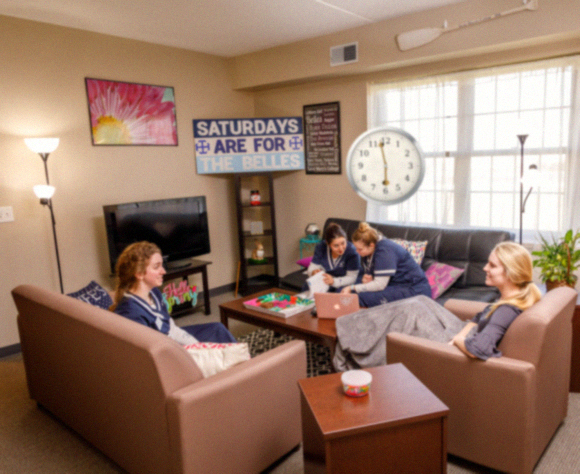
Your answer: 5 h 58 min
